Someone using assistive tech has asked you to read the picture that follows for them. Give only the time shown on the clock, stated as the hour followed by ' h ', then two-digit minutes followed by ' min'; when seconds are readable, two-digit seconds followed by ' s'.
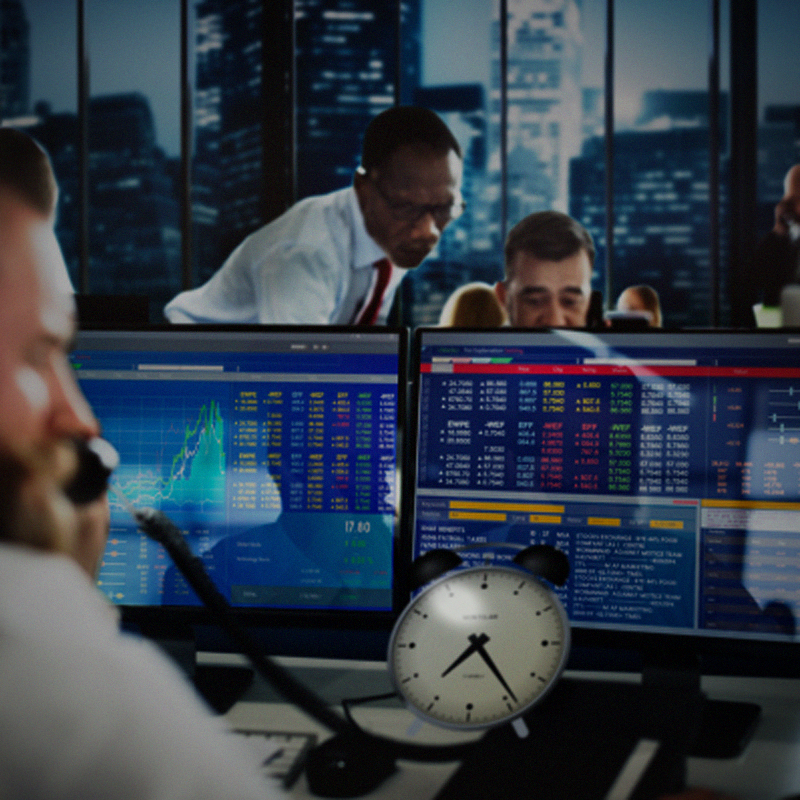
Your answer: 7 h 24 min
